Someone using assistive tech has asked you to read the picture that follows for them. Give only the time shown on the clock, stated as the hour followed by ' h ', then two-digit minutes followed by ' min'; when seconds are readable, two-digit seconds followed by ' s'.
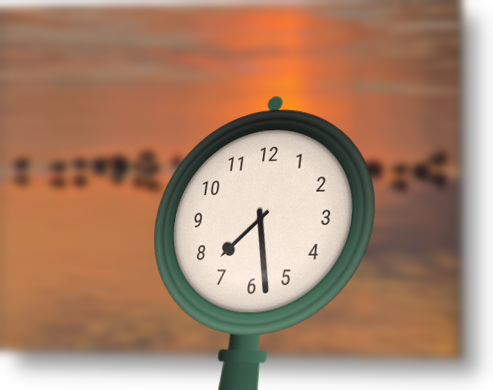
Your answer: 7 h 28 min
